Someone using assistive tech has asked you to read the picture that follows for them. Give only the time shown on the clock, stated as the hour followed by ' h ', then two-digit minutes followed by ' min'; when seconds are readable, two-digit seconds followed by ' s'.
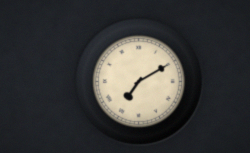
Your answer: 7 h 10 min
